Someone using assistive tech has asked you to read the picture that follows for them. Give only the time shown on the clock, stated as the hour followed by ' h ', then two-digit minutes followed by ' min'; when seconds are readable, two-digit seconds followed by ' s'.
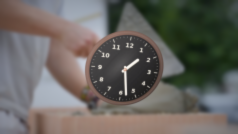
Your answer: 1 h 28 min
